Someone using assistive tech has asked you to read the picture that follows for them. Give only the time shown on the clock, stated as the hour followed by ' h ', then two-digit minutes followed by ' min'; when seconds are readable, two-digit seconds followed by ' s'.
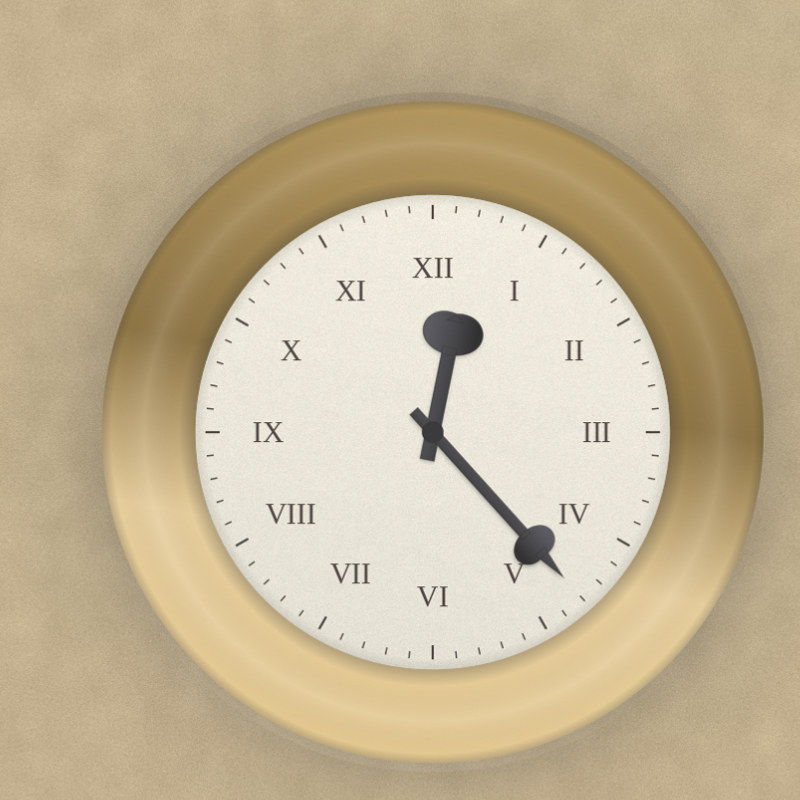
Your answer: 12 h 23 min
